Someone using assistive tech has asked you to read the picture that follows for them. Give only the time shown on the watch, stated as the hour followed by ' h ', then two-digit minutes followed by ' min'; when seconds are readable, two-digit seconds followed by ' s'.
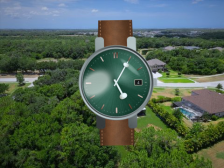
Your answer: 5 h 05 min
